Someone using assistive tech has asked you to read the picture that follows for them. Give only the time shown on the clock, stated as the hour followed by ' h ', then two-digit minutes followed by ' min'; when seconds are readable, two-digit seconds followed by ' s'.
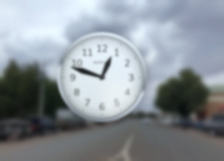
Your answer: 12 h 48 min
